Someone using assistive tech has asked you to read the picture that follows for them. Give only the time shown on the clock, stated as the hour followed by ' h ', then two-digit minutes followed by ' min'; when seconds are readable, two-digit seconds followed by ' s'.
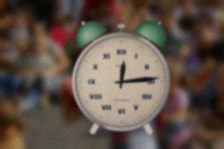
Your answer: 12 h 14 min
